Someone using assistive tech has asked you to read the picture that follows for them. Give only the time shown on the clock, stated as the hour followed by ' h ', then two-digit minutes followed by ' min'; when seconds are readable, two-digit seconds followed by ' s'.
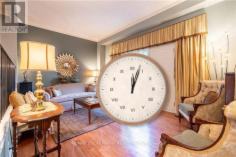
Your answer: 12 h 03 min
